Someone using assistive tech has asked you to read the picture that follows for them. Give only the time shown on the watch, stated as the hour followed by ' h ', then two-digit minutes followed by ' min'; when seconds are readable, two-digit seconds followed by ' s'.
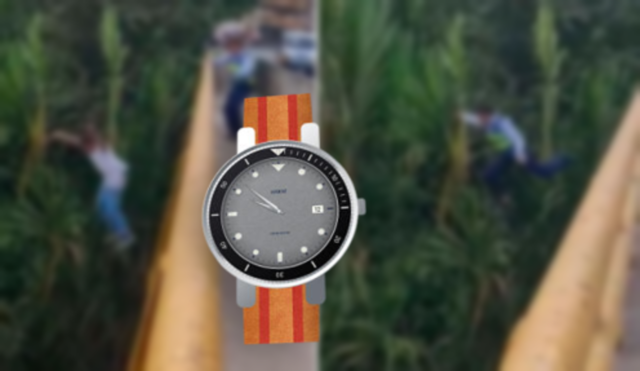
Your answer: 9 h 52 min
